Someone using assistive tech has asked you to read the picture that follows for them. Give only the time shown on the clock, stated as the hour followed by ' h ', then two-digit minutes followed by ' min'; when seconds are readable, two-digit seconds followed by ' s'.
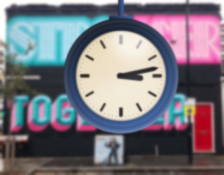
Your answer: 3 h 13 min
